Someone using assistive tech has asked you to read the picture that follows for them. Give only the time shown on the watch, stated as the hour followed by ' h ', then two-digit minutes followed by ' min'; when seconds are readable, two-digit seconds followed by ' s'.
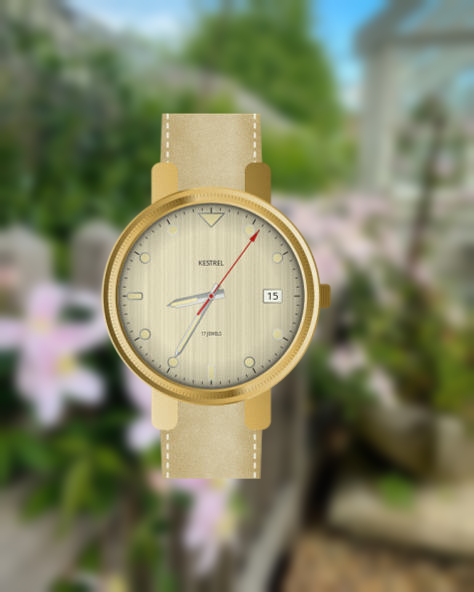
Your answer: 8 h 35 min 06 s
